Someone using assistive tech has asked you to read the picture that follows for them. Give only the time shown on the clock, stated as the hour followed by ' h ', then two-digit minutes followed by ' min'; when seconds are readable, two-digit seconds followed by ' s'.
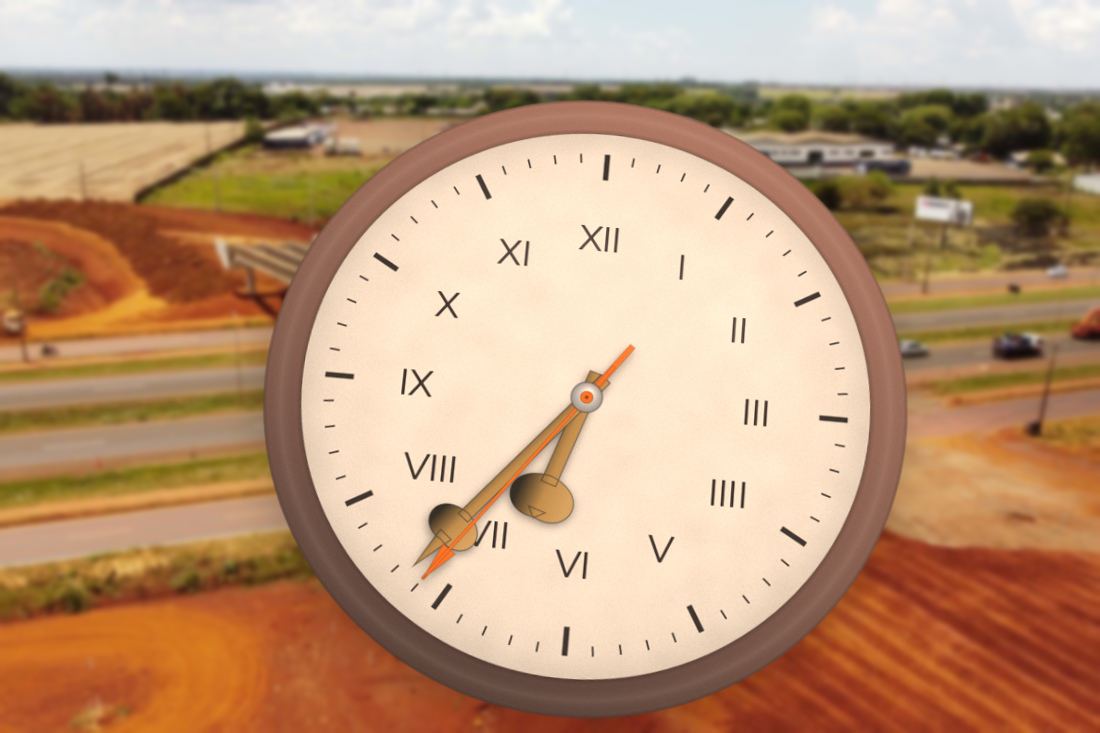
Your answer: 6 h 36 min 36 s
